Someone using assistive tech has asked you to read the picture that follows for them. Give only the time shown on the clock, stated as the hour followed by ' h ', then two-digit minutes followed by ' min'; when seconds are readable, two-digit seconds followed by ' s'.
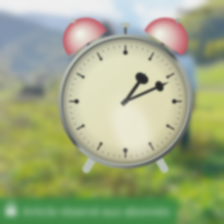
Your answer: 1 h 11 min
